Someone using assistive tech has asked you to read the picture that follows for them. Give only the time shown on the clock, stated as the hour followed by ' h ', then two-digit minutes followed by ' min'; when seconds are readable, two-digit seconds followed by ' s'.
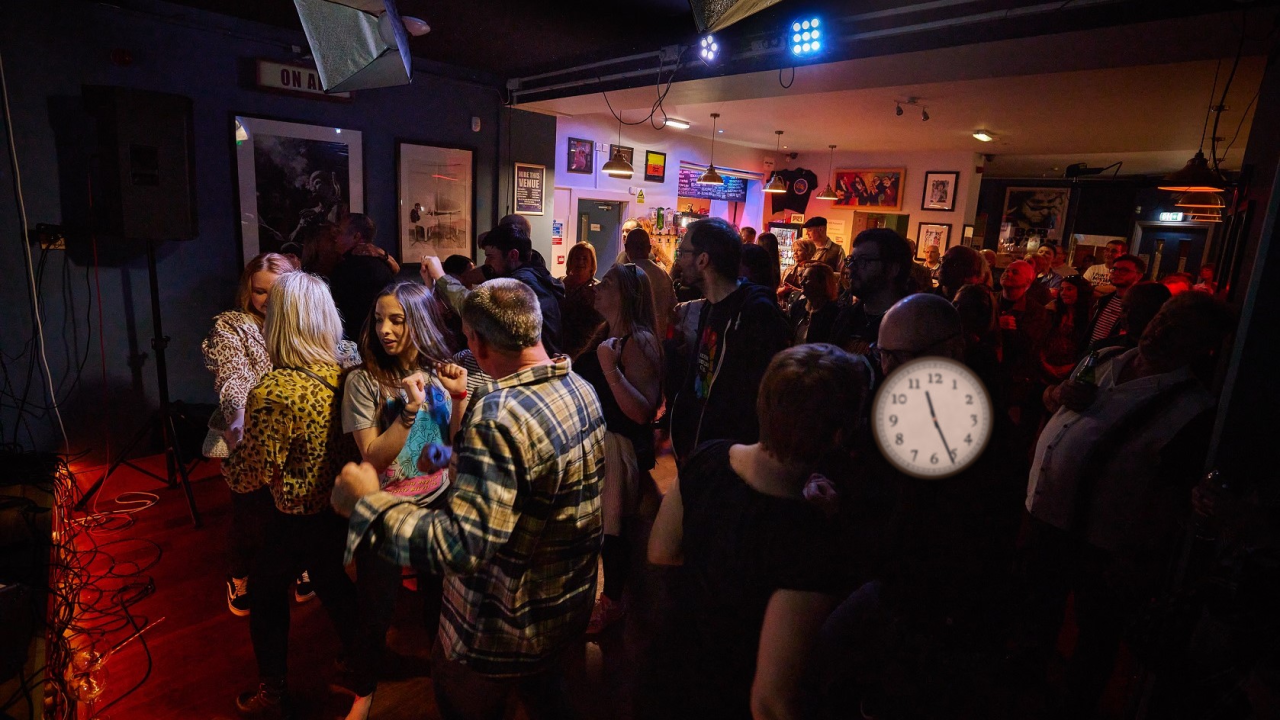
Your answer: 11 h 26 min
